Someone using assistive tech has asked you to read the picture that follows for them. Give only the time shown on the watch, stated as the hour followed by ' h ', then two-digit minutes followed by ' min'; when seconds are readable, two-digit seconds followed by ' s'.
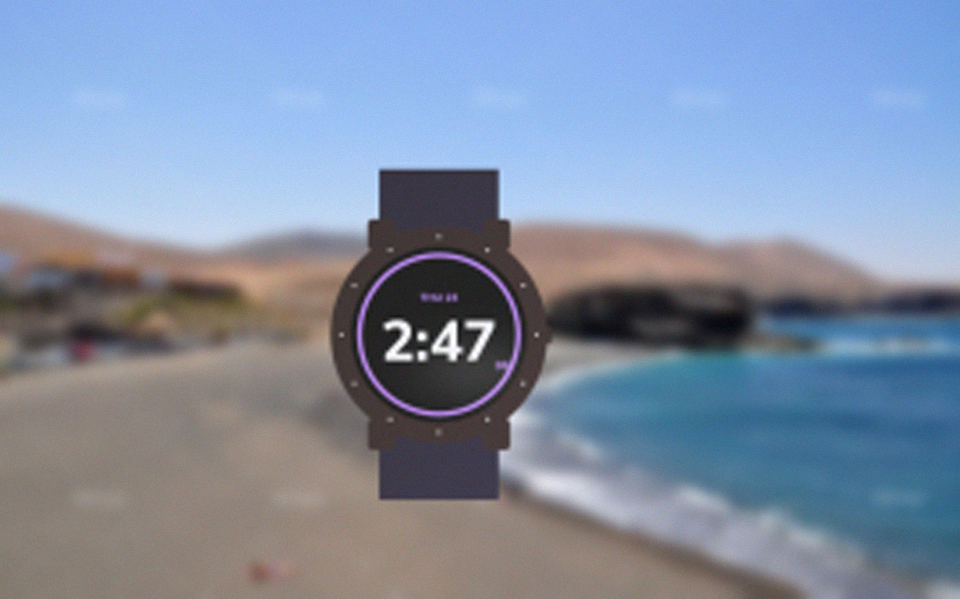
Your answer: 2 h 47 min
